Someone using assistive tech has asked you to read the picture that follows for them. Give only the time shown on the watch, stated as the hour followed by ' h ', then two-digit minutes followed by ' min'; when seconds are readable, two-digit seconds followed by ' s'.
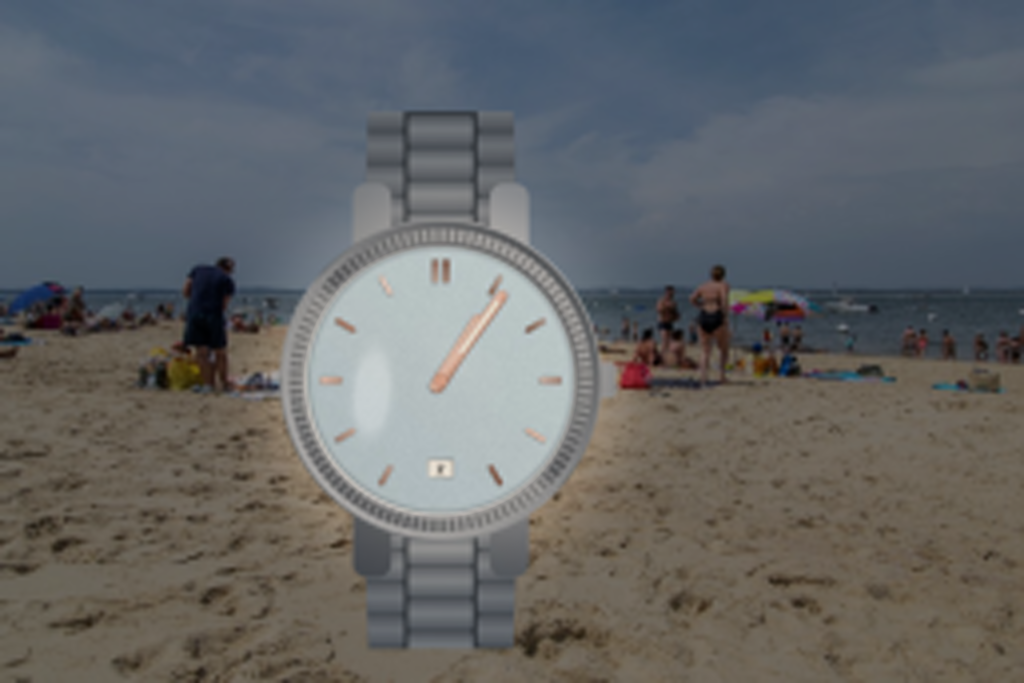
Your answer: 1 h 06 min
